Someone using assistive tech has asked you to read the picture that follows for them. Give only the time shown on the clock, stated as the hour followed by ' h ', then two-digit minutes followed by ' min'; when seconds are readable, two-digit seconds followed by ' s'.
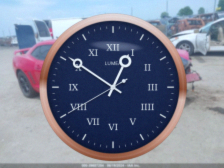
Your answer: 12 h 50 min 40 s
